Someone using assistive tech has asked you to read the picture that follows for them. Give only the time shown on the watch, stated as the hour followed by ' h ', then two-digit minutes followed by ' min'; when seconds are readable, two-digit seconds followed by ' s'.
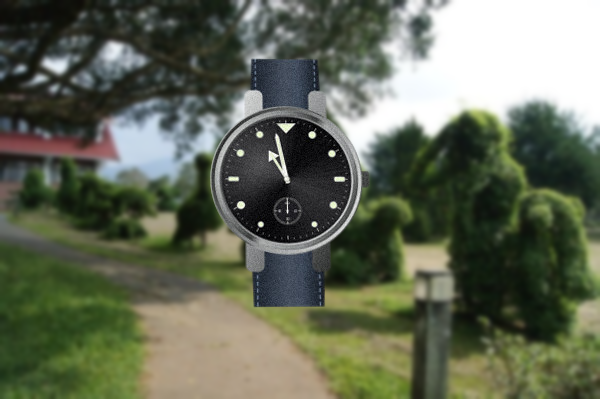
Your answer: 10 h 58 min
